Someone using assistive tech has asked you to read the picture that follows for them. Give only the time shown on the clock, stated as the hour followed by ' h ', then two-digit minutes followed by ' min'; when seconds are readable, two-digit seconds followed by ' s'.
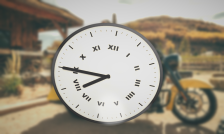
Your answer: 7 h 45 min
